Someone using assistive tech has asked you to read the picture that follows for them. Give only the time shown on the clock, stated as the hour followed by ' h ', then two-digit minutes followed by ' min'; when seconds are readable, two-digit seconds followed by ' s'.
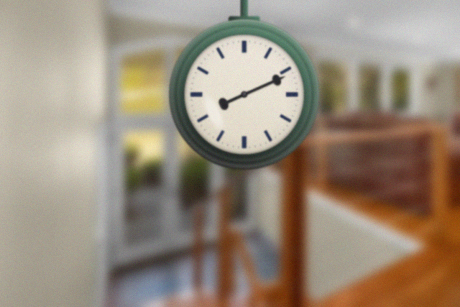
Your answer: 8 h 11 min
